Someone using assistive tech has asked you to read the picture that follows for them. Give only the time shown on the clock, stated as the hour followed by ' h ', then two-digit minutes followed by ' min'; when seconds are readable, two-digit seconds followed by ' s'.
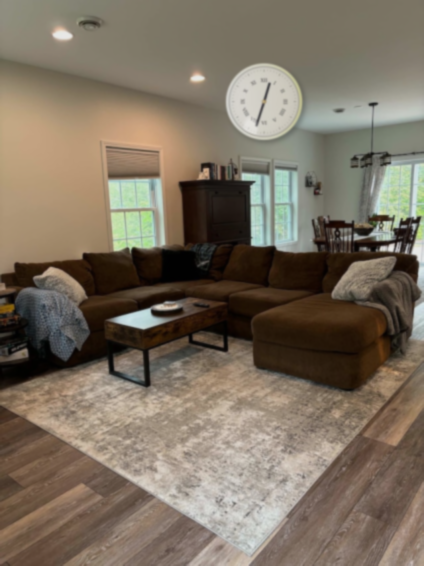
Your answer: 12 h 33 min
